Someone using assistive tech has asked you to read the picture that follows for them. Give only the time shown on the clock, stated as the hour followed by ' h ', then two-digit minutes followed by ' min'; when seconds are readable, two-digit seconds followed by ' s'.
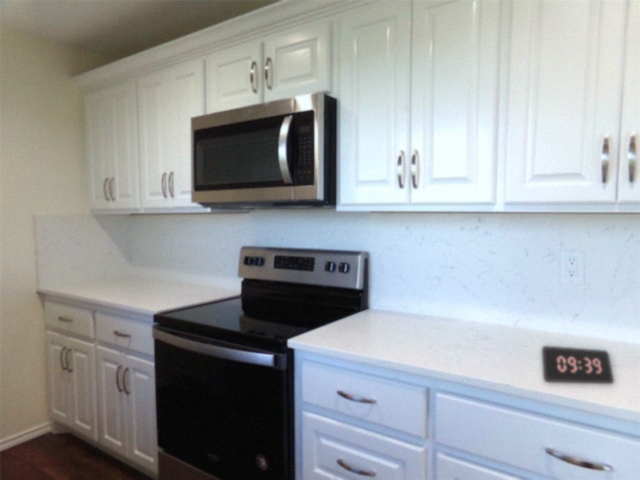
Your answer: 9 h 39 min
